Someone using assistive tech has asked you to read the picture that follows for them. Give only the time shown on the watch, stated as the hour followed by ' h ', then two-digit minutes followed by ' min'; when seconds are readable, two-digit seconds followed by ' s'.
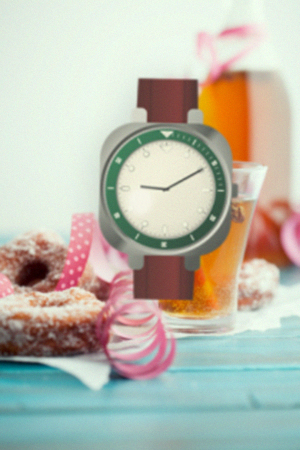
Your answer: 9 h 10 min
